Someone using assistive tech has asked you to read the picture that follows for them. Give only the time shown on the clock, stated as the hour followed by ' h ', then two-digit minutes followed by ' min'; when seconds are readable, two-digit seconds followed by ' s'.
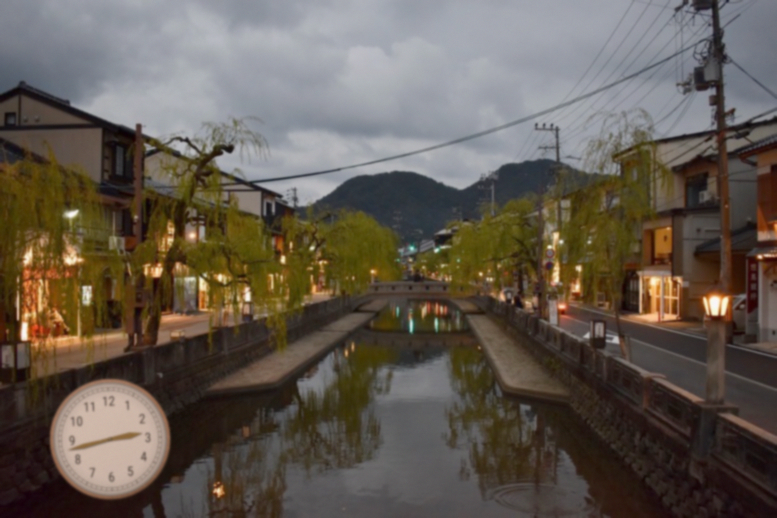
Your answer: 2 h 43 min
